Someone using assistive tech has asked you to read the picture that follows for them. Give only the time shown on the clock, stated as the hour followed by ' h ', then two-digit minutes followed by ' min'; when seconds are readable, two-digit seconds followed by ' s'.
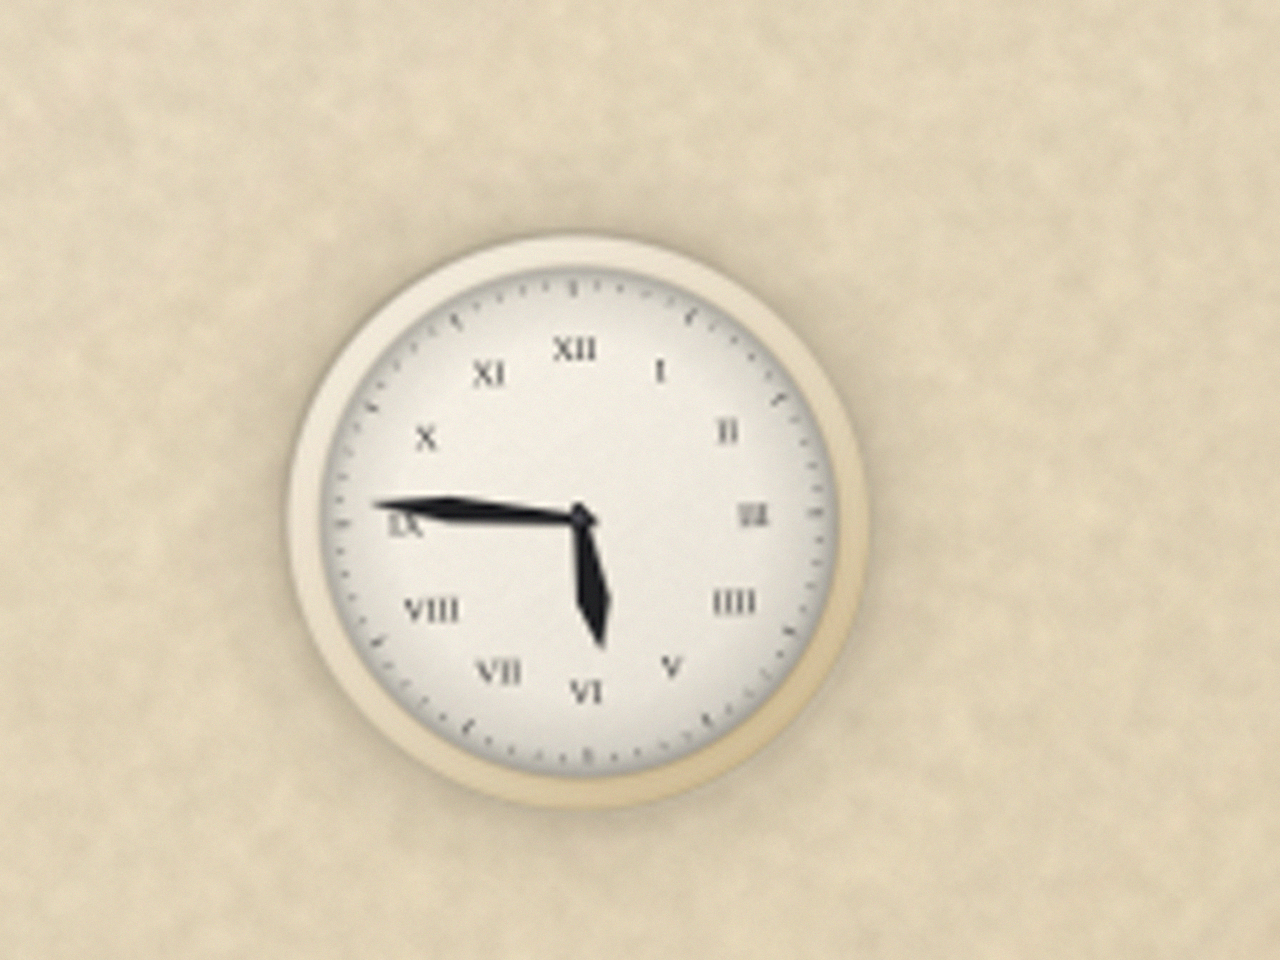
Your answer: 5 h 46 min
